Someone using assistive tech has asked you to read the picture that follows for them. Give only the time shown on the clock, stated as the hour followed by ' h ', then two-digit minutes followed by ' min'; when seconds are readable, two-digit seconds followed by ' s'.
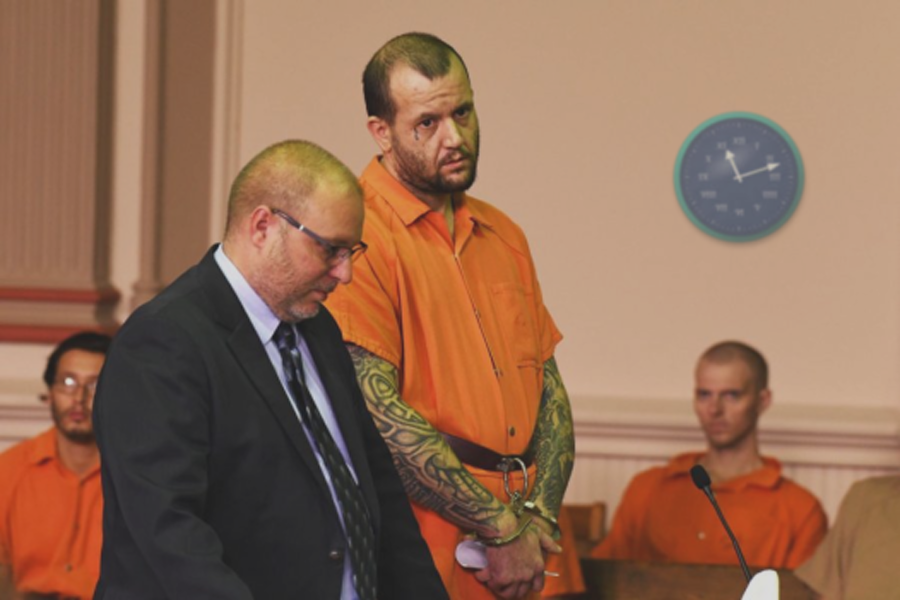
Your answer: 11 h 12 min
